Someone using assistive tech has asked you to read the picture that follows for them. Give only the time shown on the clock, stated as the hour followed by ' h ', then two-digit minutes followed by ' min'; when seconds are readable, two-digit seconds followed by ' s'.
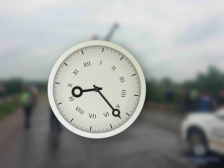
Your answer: 9 h 27 min
